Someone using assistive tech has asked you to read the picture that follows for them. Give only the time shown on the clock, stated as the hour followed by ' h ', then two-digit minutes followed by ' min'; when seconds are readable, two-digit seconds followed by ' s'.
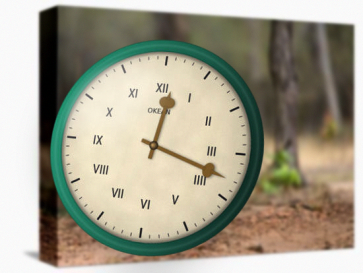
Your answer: 12 h 18 min
